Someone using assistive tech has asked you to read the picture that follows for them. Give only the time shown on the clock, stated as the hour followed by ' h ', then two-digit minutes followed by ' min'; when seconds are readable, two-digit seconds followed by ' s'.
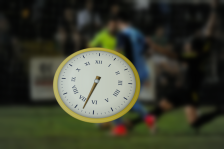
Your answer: 6 h 33 min
